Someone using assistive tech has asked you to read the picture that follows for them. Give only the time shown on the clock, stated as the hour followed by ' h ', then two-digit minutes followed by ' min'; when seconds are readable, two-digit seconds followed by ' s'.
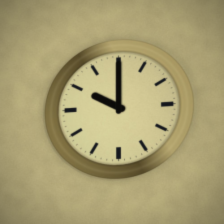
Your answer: 10 h 00 min
